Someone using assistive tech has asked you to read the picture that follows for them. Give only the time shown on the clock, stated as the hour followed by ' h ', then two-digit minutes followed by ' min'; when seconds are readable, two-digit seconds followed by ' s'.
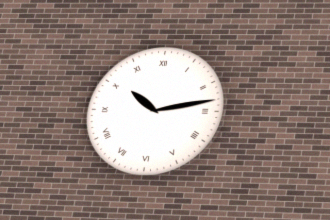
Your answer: 10 h 13 min
